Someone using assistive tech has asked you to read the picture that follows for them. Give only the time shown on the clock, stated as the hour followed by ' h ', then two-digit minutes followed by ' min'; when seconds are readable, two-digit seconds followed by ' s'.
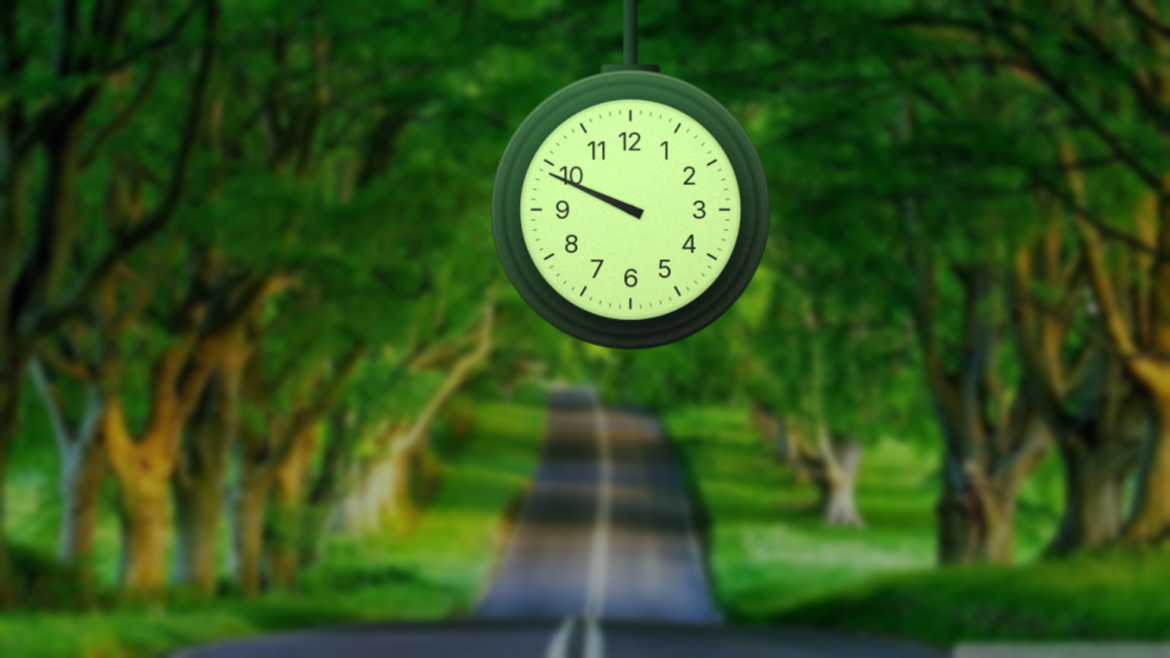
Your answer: 9 h 49 min
